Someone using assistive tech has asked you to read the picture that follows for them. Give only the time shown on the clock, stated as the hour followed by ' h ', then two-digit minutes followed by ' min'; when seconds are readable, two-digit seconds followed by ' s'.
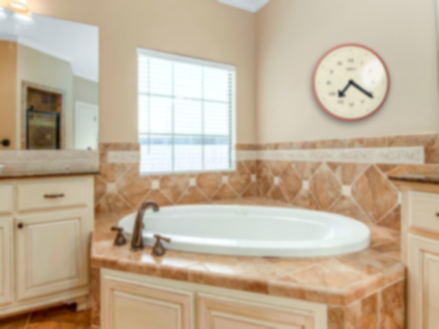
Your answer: 7 h 21 min
